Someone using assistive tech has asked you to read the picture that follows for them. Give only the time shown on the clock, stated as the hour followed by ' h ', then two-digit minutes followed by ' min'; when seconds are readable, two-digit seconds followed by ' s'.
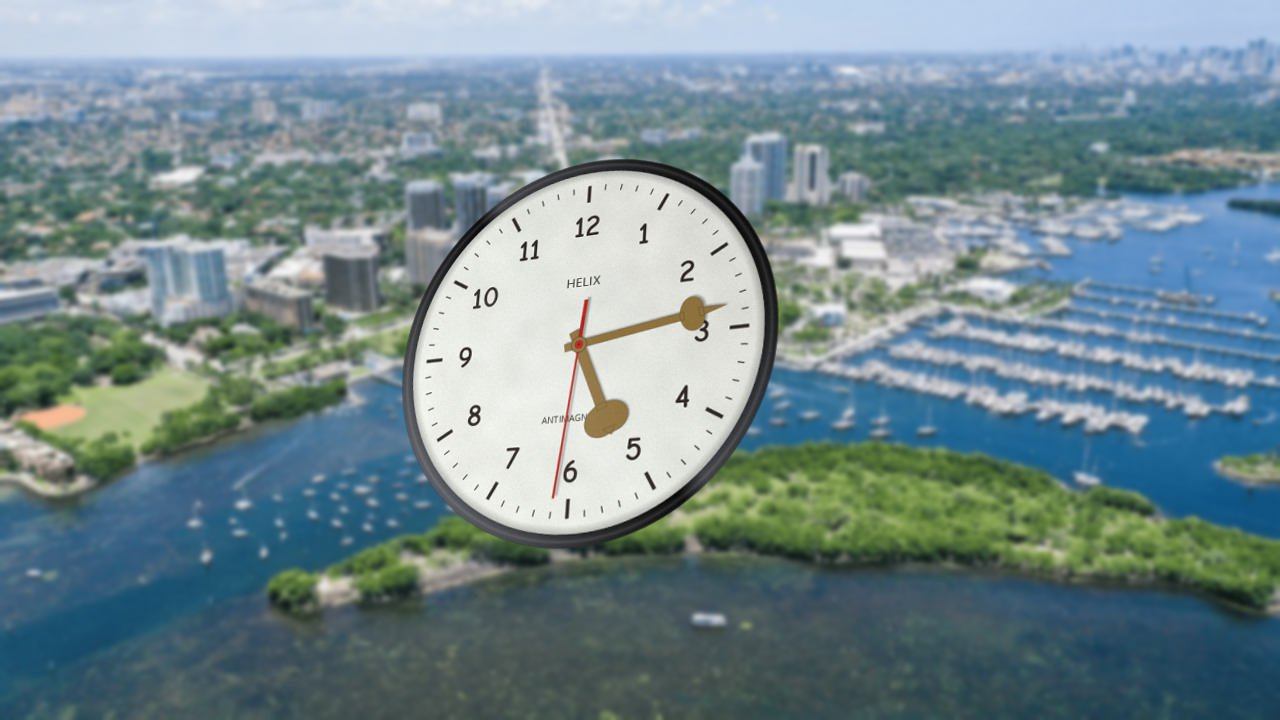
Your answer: 5 h 13 min 31 s
